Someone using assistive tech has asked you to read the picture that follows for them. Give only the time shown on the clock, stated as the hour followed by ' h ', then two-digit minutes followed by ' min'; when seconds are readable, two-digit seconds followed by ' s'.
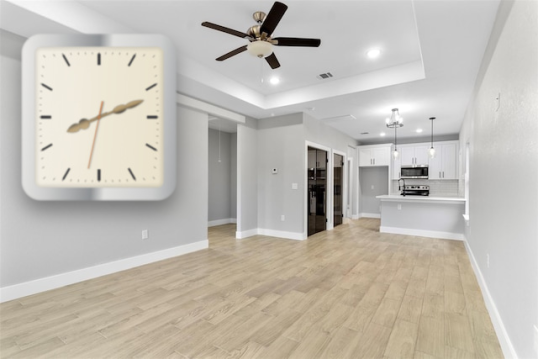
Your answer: 8 h 11 min 32 s
